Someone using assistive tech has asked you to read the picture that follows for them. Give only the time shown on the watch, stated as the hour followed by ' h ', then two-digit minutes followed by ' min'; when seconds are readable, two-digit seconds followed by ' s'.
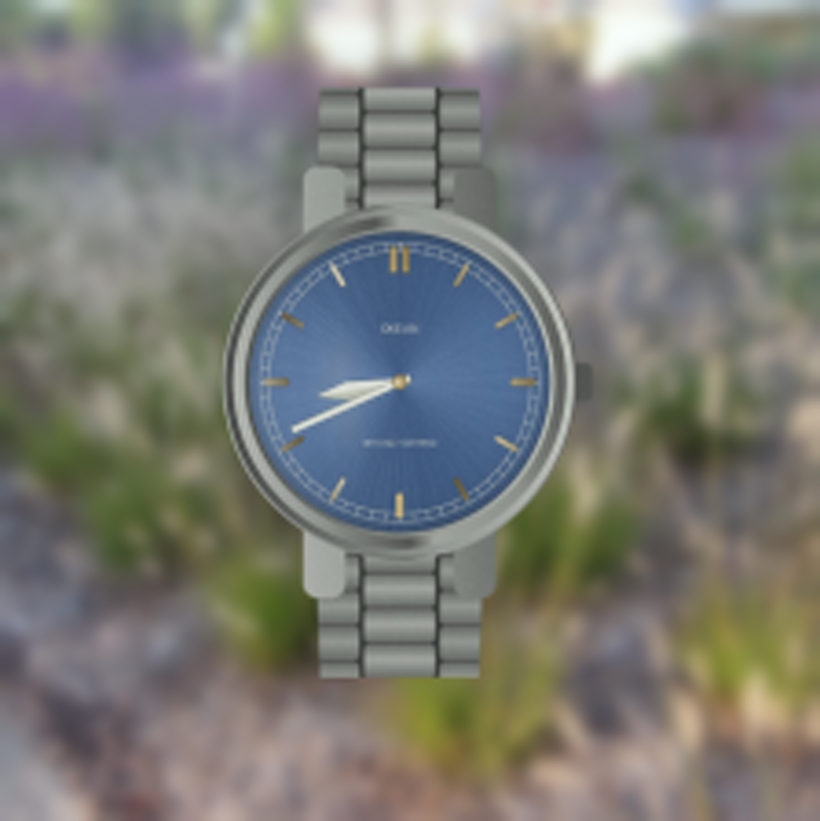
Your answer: 8 h 41 min
